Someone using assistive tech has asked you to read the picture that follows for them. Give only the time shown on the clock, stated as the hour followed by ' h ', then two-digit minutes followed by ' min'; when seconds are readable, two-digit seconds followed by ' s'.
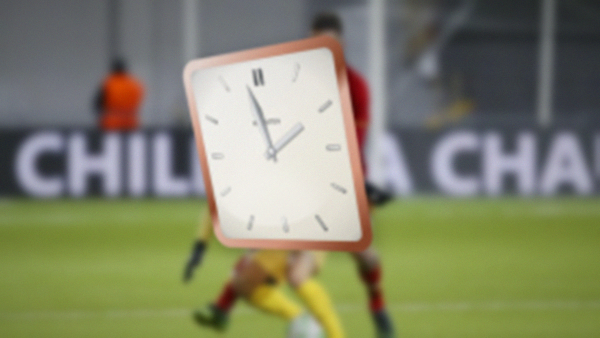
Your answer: 1 h 58 min
